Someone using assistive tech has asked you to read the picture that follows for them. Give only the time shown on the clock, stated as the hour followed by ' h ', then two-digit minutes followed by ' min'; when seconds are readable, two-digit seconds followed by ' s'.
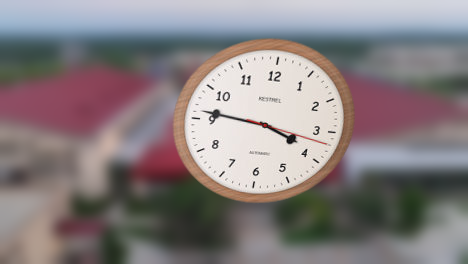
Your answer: 3 h 46 min 17 s
